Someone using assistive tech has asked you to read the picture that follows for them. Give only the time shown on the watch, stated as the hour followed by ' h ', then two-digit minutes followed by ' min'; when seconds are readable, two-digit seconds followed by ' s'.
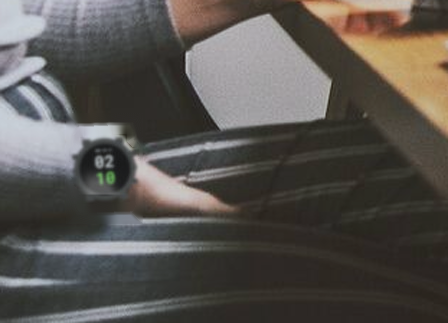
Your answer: 2 h 10 min
